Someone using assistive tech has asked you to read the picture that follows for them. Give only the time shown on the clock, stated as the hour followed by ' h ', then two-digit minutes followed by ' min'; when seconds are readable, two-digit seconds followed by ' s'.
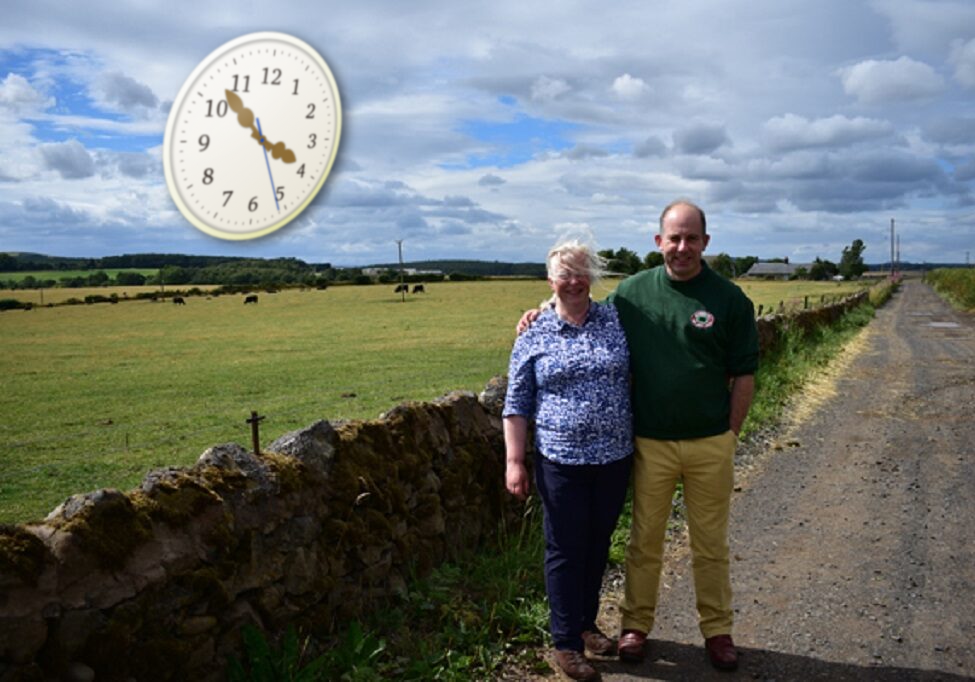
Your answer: 3 h 52 min 26 s
